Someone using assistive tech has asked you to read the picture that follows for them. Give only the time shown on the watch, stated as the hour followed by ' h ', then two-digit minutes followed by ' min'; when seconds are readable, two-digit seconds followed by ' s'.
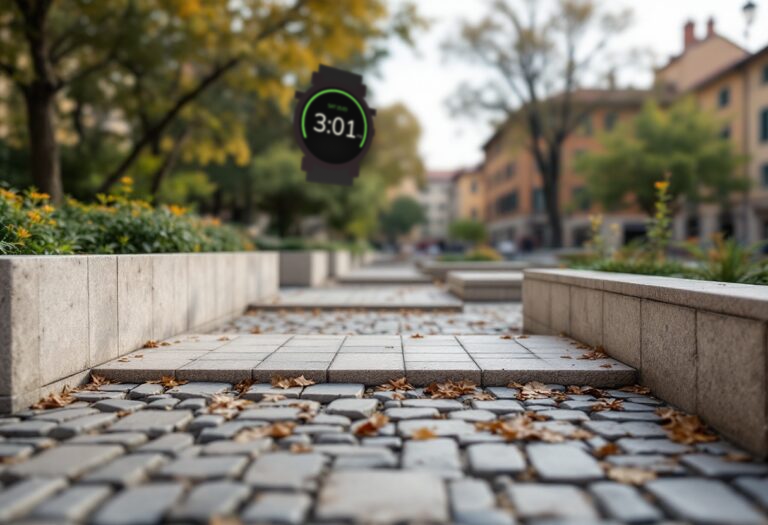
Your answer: 3 h 01 min
